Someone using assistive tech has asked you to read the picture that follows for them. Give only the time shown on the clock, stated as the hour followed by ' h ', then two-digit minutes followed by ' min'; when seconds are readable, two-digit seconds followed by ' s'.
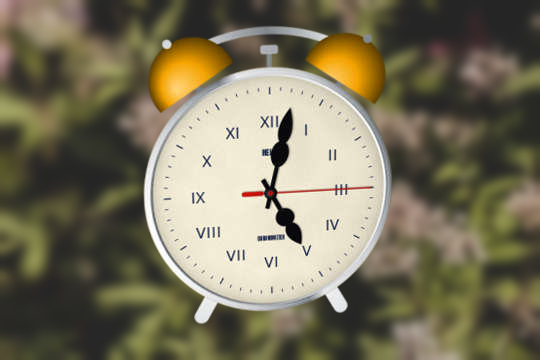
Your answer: 5 h 02 min 15 s
